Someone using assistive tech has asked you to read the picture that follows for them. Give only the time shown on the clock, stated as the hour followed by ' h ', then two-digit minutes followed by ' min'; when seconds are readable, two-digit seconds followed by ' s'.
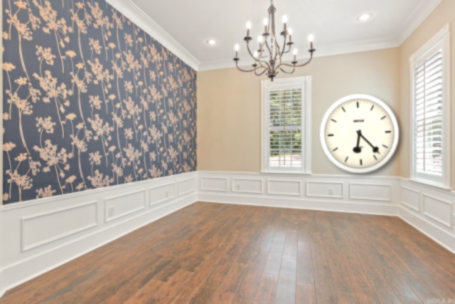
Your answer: 6 h 23 min
